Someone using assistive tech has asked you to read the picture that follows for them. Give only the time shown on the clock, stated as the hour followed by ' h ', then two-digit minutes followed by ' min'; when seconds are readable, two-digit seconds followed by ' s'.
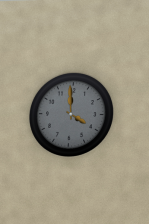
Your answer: 3 h 59 min
